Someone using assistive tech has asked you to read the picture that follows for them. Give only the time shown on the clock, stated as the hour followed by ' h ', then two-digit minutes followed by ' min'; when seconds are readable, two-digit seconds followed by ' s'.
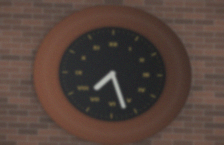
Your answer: 7 h 27 min
